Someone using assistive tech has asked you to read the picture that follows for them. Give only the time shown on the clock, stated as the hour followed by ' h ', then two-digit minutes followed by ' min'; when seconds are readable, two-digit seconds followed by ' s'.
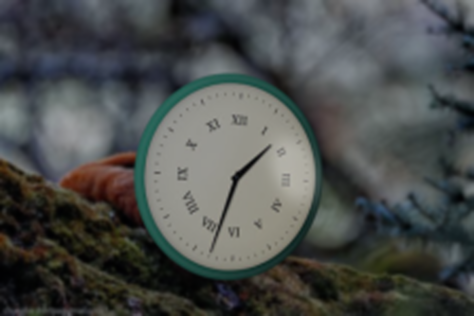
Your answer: 1 h 33 min
